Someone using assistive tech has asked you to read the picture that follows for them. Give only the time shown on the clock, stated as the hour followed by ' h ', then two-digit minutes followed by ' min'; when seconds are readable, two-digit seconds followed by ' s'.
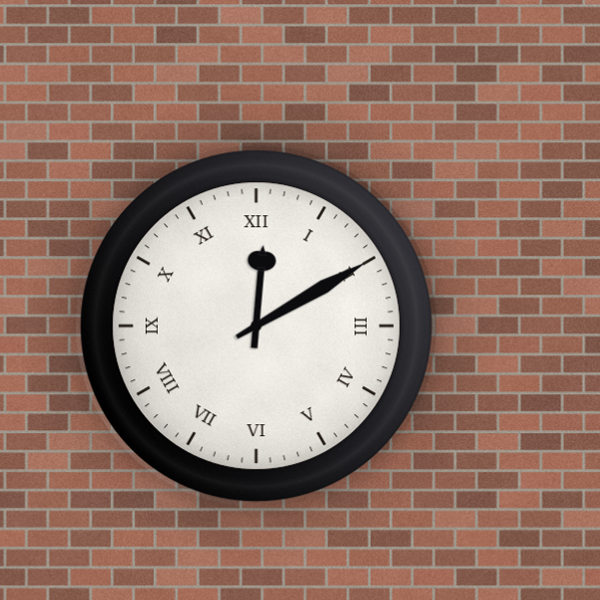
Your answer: 12 h 10 min
